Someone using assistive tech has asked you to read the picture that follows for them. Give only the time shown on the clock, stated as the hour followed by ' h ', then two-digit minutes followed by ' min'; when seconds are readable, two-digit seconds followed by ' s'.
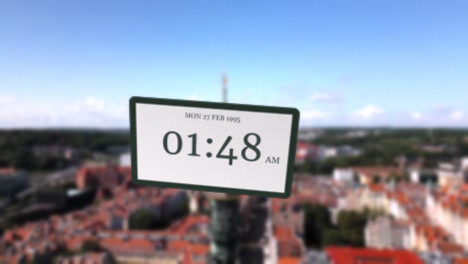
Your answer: 1 h 48 min
